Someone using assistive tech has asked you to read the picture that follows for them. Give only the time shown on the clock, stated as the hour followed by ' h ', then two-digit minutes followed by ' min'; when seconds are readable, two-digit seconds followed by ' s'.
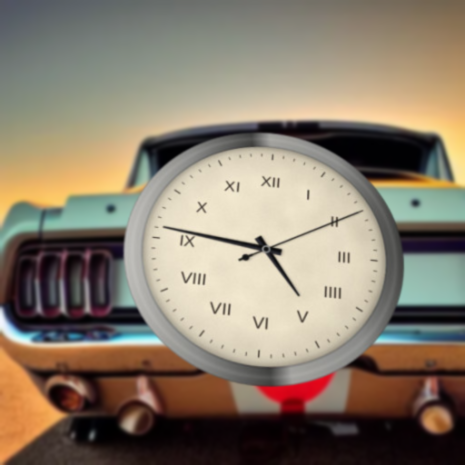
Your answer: 4 h 46 min 10 s
